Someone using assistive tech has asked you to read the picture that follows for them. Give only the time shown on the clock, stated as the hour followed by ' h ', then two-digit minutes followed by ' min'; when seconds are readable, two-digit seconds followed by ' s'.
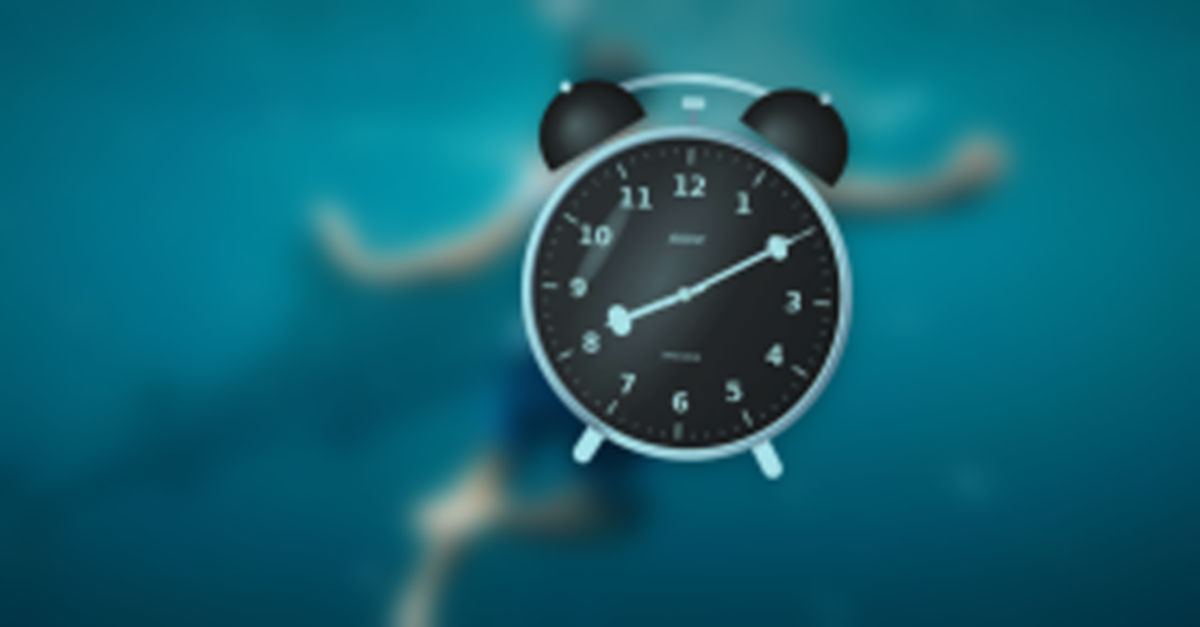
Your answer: 8 h 10 min
